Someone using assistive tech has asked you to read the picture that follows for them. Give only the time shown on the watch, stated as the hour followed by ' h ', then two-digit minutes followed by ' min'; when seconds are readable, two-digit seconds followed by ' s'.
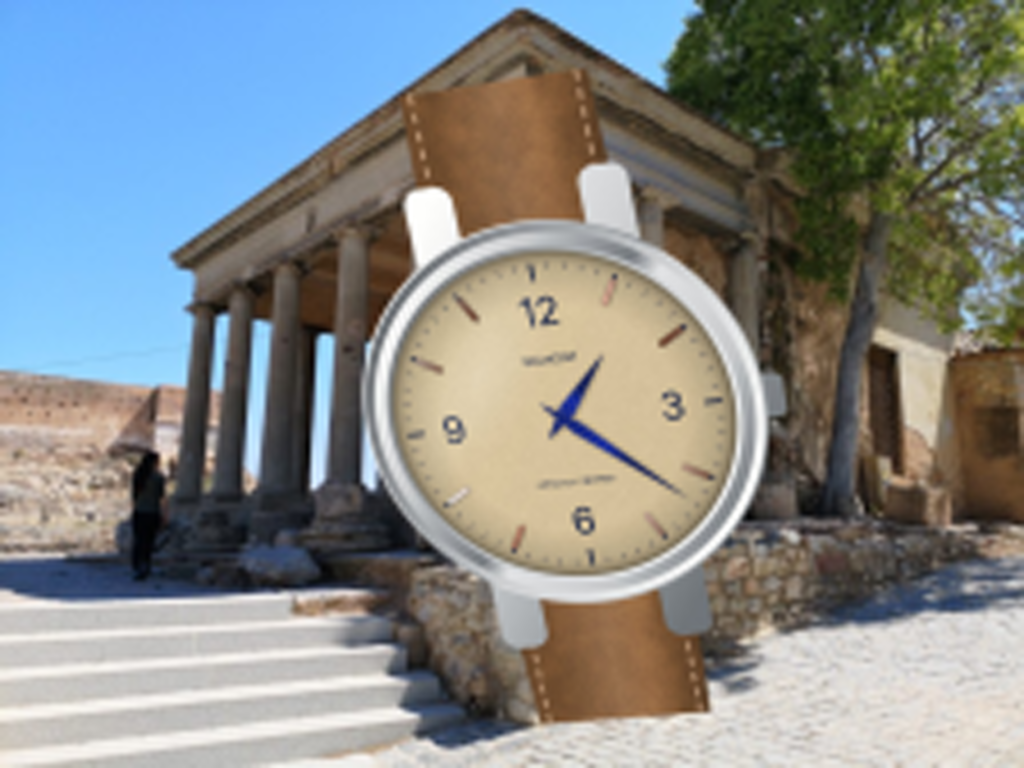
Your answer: 1 h 22 min
